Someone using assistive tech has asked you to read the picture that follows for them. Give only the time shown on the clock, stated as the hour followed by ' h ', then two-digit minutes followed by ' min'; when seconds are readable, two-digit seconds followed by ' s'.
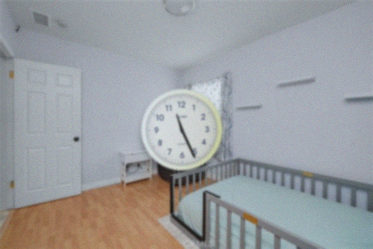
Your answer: 11 h 26 min
